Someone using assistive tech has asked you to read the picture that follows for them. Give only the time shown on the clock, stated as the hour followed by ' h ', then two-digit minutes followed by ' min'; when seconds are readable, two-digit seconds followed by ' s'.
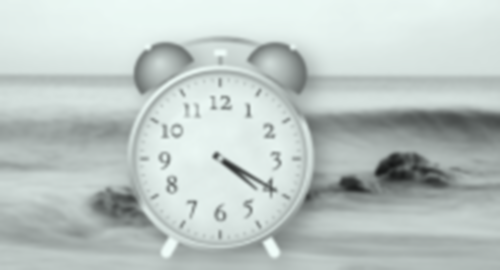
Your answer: 4 h 20 min
